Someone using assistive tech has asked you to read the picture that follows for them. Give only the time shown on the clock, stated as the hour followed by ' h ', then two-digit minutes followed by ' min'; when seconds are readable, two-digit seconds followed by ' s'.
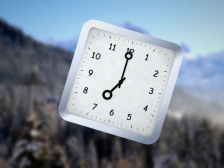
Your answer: 7 h 00 min
